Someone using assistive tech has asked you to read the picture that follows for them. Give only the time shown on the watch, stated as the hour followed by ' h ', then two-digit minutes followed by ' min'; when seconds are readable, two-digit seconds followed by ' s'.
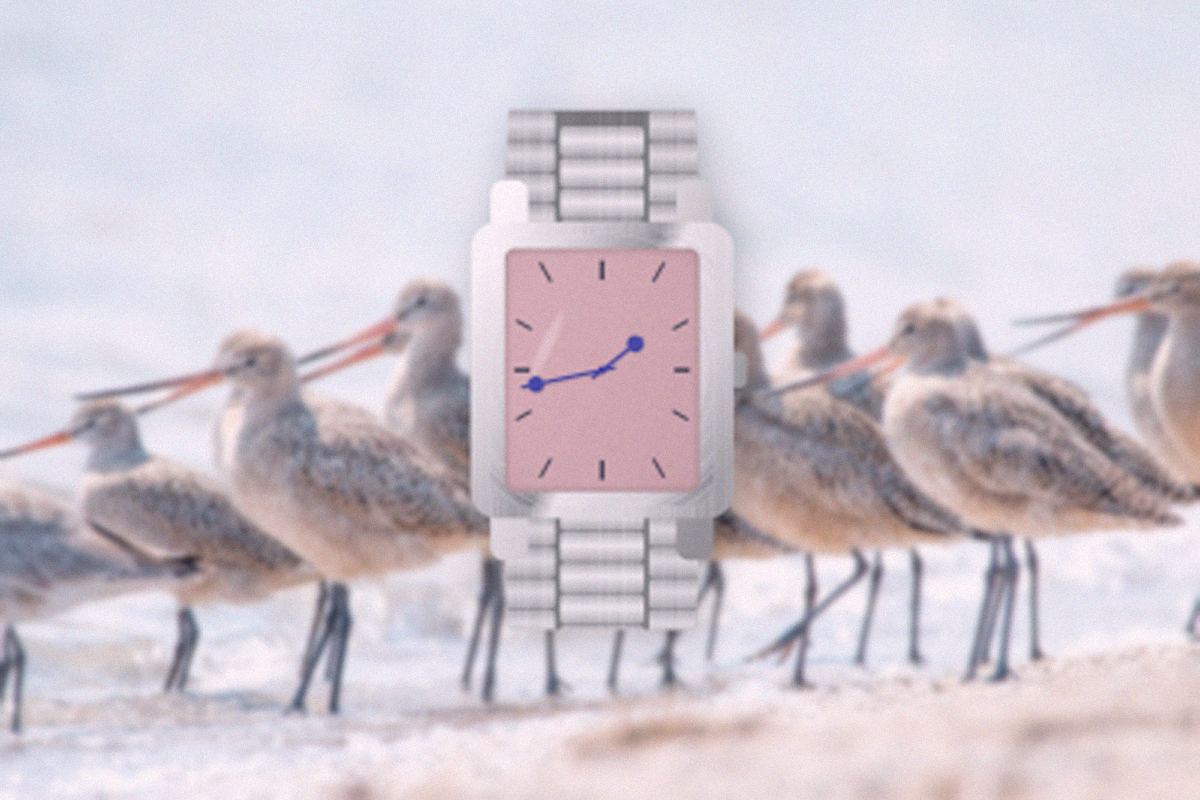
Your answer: 1 h 43 min
